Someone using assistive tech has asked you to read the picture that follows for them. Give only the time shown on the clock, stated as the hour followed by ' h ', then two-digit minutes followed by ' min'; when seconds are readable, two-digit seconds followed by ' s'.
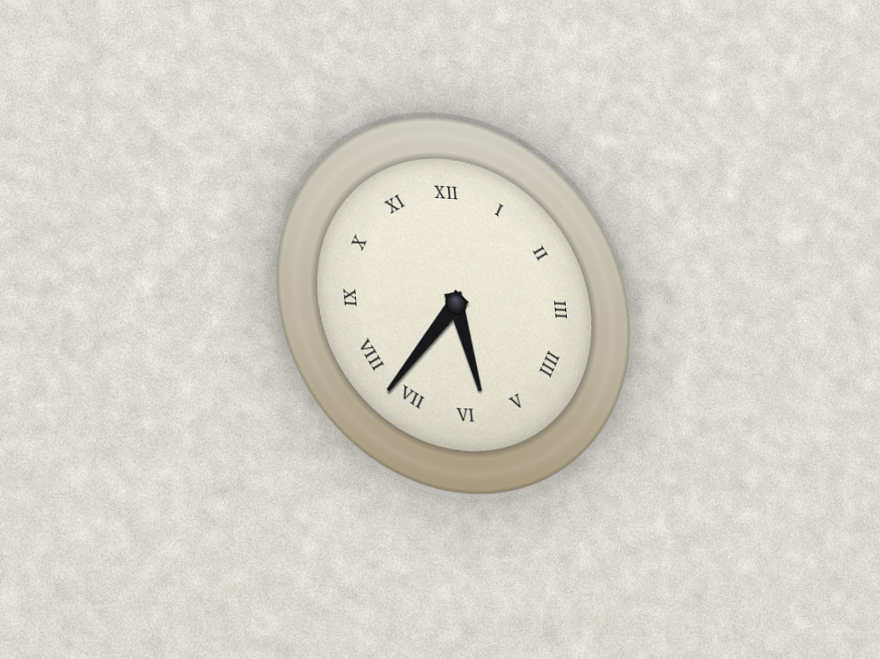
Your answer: 5 h 37 min
